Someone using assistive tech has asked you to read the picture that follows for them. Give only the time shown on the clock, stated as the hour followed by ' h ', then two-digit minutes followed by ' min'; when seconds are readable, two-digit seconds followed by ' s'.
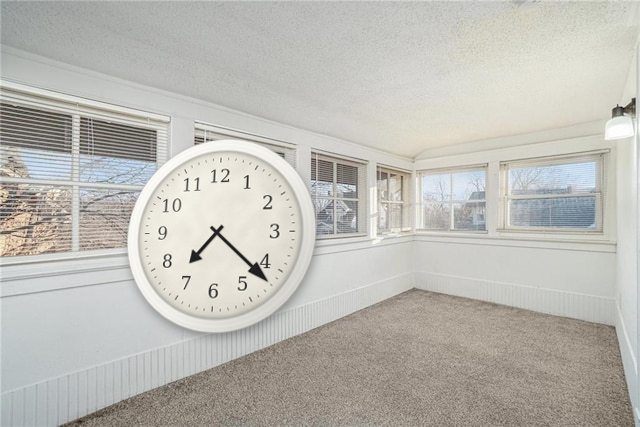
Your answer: 7 h 22 min
